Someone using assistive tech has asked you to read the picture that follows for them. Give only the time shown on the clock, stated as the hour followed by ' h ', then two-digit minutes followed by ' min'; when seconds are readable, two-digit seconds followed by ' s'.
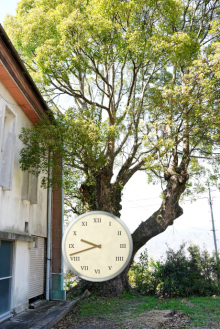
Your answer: 9 h 42 min
